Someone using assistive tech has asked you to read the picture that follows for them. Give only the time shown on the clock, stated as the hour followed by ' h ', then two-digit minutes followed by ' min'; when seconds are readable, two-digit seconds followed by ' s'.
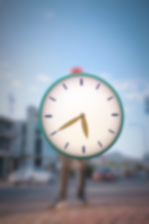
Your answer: 5 h 40 min
